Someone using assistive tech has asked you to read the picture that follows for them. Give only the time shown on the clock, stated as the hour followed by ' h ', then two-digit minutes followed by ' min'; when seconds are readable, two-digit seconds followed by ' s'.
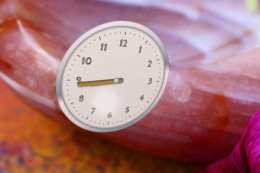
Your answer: 8 h 44 min
